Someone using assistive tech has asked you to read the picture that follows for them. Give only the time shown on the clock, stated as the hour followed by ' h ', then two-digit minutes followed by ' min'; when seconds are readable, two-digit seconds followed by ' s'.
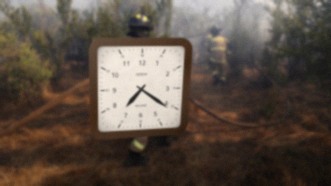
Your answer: 7 h 21 min
